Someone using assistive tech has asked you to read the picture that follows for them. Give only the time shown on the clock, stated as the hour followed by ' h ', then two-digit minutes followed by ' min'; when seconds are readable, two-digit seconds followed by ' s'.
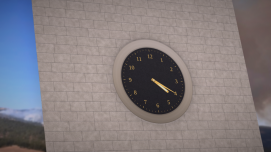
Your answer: 4 h 20 min
